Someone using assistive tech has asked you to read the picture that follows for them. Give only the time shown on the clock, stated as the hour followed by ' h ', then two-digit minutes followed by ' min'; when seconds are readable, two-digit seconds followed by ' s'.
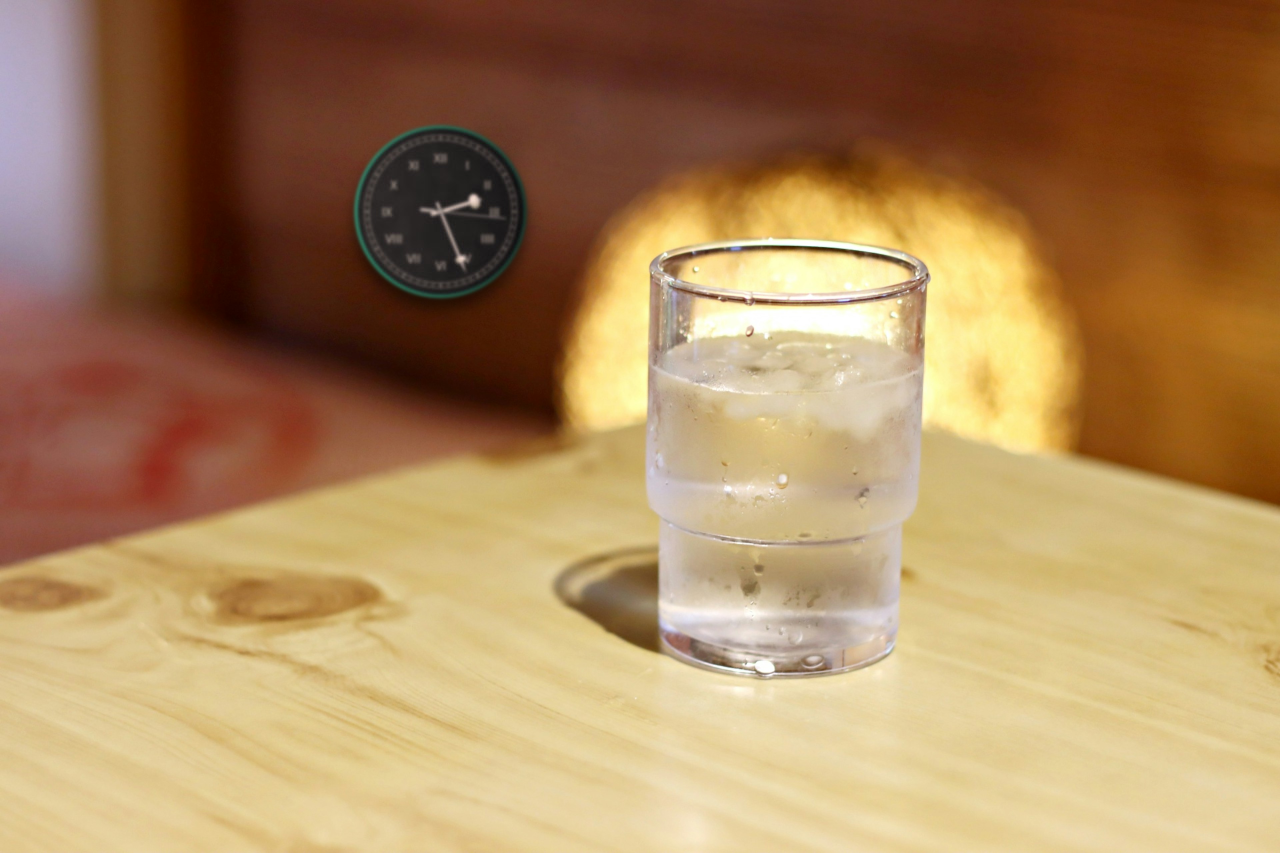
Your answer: 2 h 26 min 16 s
